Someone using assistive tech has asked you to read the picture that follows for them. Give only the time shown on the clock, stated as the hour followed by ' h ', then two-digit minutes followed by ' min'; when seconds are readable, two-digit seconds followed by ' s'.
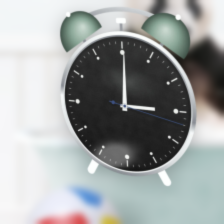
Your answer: 3 h 00 min 17 s
